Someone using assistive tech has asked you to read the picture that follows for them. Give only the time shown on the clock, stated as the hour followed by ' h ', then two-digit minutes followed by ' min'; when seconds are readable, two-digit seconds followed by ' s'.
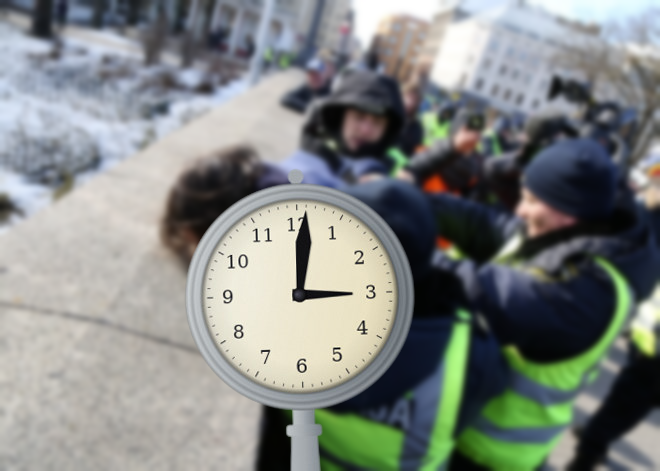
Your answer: 3 h 01 min
